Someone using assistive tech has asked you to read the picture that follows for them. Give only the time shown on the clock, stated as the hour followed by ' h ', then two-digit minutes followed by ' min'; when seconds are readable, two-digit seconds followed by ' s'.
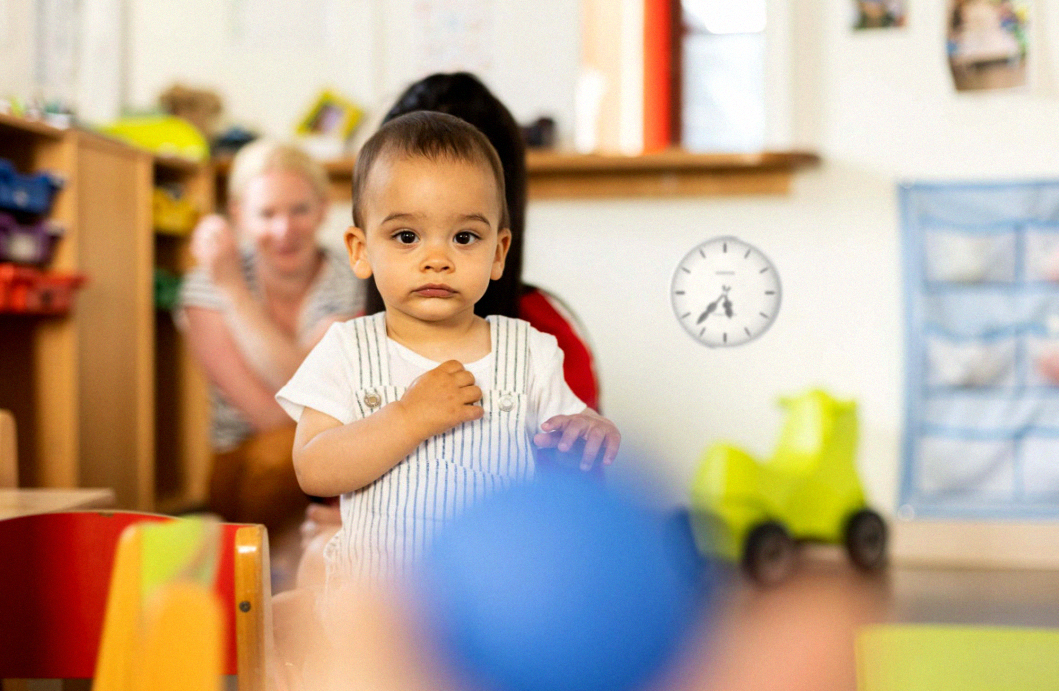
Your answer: 5 h 37 min
